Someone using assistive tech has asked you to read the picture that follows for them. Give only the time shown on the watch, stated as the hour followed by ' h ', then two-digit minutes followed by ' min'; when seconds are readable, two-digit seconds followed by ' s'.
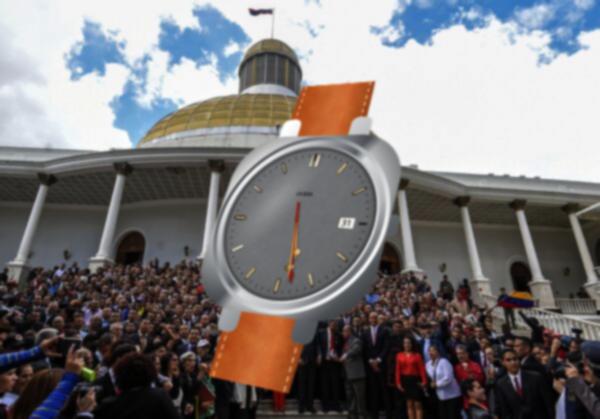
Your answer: 5 h 28 min 28 s
